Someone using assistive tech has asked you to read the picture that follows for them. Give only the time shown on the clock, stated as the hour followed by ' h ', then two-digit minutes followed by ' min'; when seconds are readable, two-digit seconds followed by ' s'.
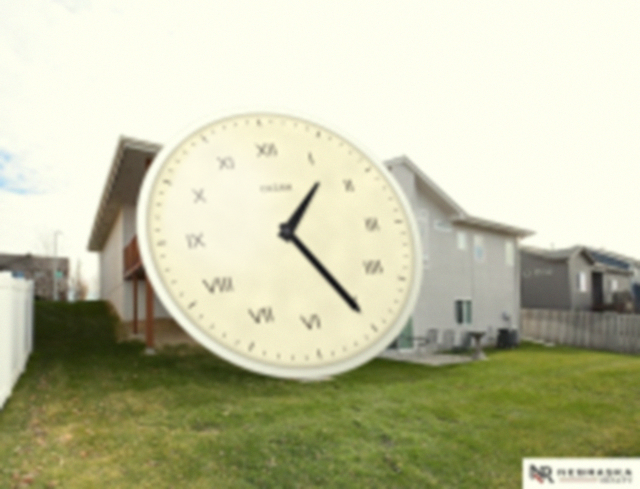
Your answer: 1 h 25 min
